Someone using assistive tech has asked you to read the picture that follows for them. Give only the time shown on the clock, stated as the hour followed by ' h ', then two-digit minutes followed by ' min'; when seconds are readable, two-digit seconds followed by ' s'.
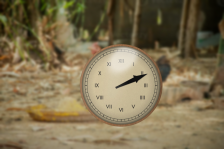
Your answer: 2 h 11 min
